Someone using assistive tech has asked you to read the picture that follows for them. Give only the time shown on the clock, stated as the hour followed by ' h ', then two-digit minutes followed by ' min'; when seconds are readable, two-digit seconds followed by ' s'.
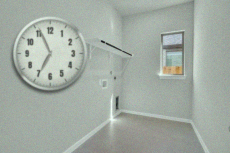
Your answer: 6 h 56 min
